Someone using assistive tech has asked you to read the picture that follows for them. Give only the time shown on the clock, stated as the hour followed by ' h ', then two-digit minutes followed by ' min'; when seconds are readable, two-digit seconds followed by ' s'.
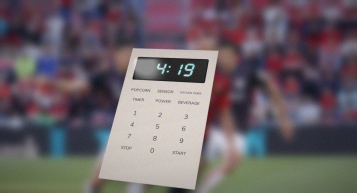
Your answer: 4 h 19 min
